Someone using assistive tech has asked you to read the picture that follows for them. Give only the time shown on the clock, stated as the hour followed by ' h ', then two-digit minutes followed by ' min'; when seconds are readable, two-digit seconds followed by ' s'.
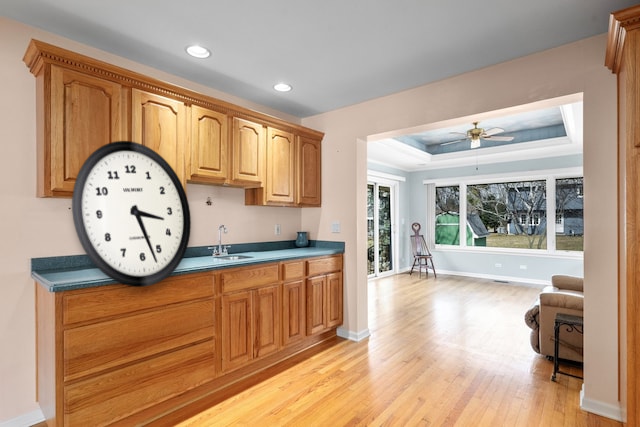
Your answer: 3 h 27 min
